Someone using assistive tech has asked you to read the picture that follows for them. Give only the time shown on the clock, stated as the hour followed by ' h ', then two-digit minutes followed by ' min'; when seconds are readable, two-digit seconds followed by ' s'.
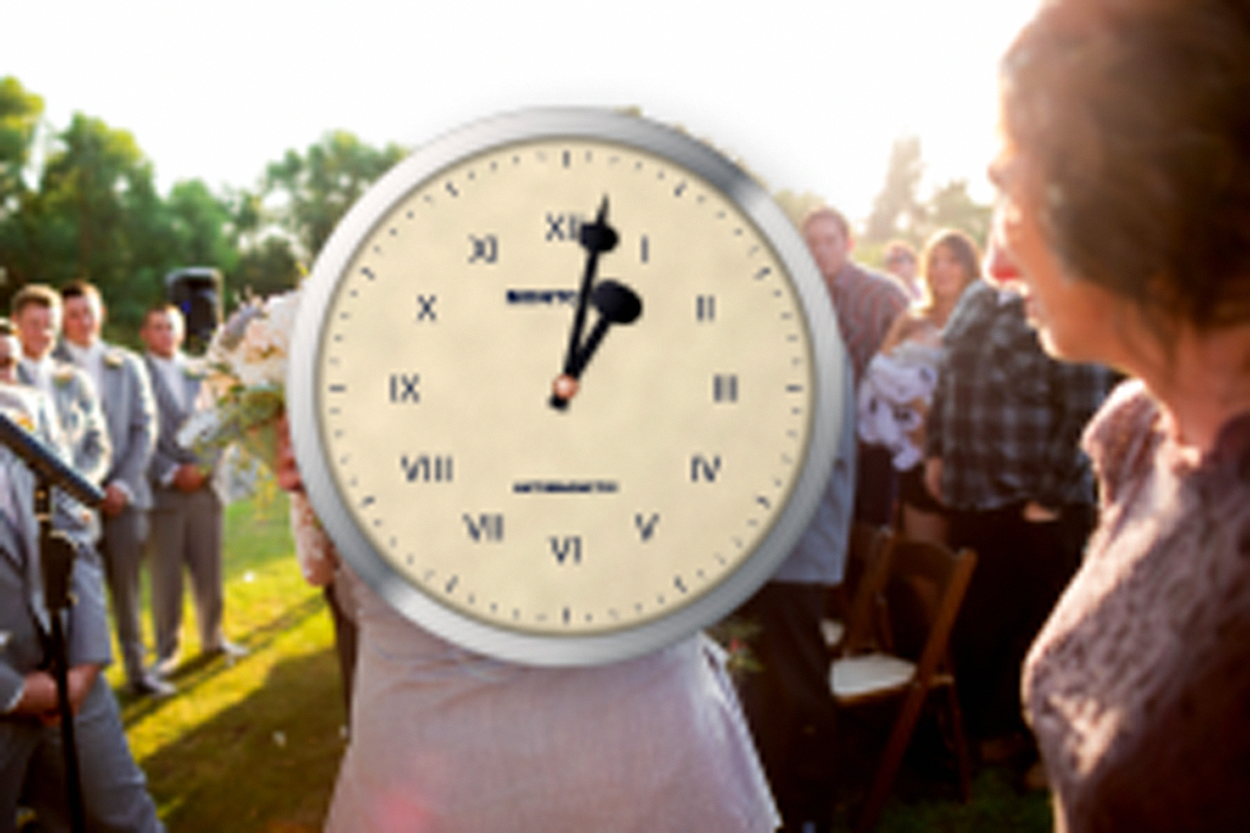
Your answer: 1 h 02 min
